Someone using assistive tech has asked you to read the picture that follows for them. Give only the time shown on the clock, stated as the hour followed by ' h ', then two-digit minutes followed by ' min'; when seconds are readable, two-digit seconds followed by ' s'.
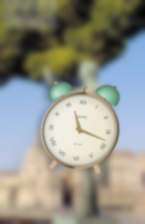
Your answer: 11 h 18 min
